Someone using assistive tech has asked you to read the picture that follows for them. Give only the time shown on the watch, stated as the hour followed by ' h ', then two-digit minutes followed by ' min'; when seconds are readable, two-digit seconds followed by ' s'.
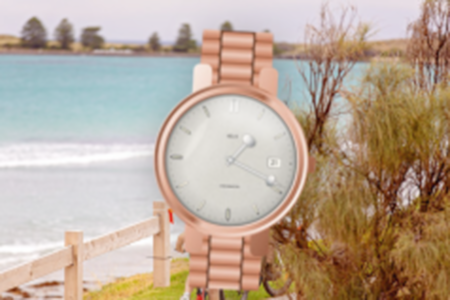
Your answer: 1 h 19 min
